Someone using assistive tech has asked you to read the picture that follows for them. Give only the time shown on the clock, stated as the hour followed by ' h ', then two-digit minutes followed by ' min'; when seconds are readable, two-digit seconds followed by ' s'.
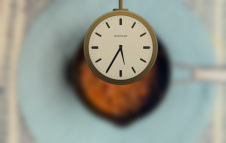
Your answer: 5 h 35 min
